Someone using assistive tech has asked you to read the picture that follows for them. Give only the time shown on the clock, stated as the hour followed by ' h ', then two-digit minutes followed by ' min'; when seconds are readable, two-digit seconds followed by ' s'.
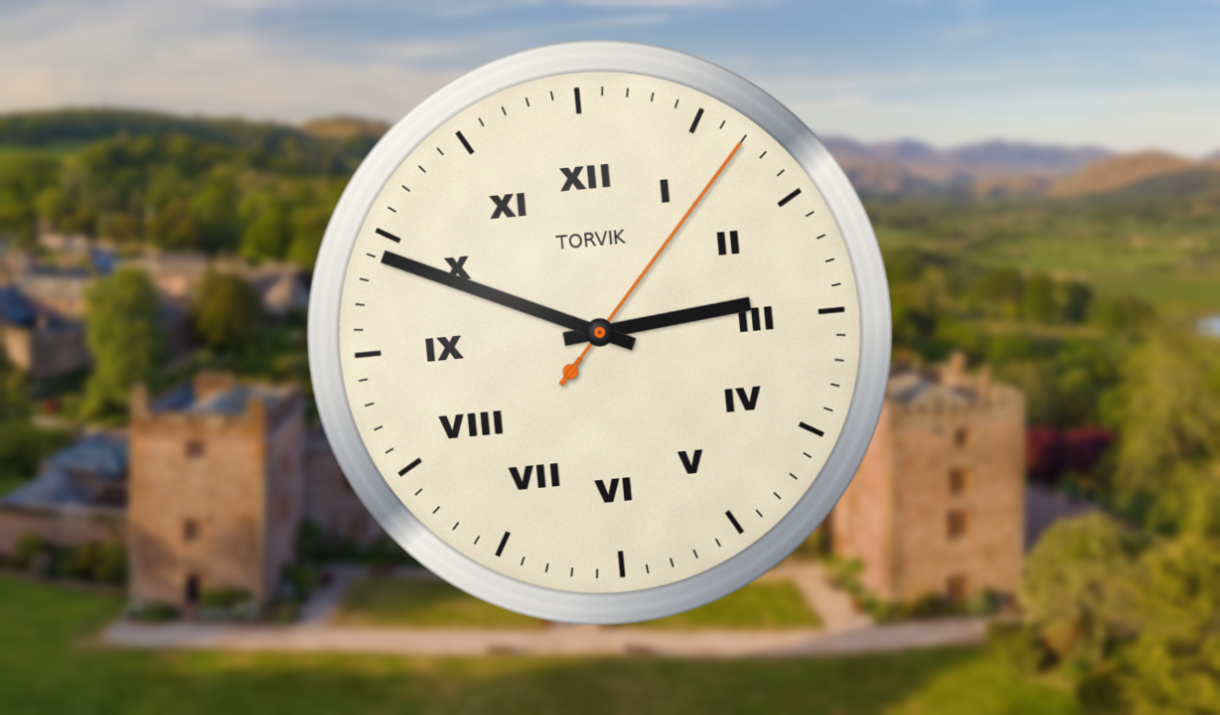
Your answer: 2 h 49 min 07 s
